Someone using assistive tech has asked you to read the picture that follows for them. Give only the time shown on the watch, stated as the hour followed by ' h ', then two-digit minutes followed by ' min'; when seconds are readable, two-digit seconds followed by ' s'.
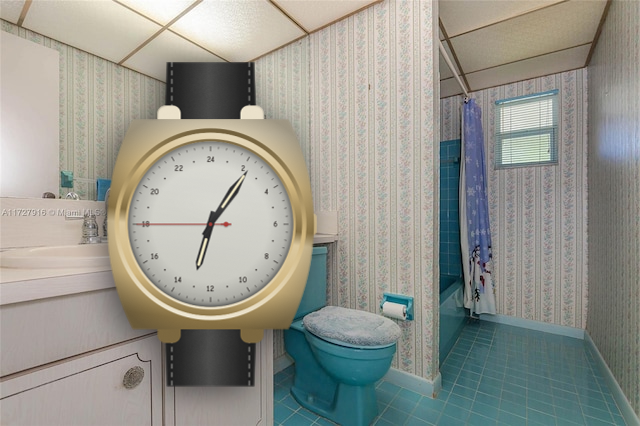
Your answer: 13 h 05 min 45 s
